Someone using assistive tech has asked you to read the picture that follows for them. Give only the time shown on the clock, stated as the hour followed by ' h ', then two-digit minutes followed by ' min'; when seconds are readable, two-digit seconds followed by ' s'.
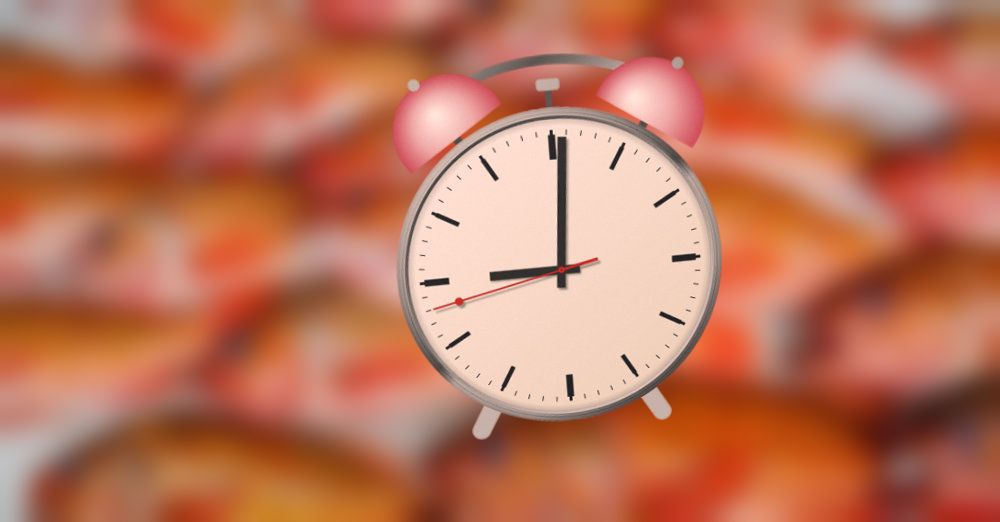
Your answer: 9 h 00 min 43 s
